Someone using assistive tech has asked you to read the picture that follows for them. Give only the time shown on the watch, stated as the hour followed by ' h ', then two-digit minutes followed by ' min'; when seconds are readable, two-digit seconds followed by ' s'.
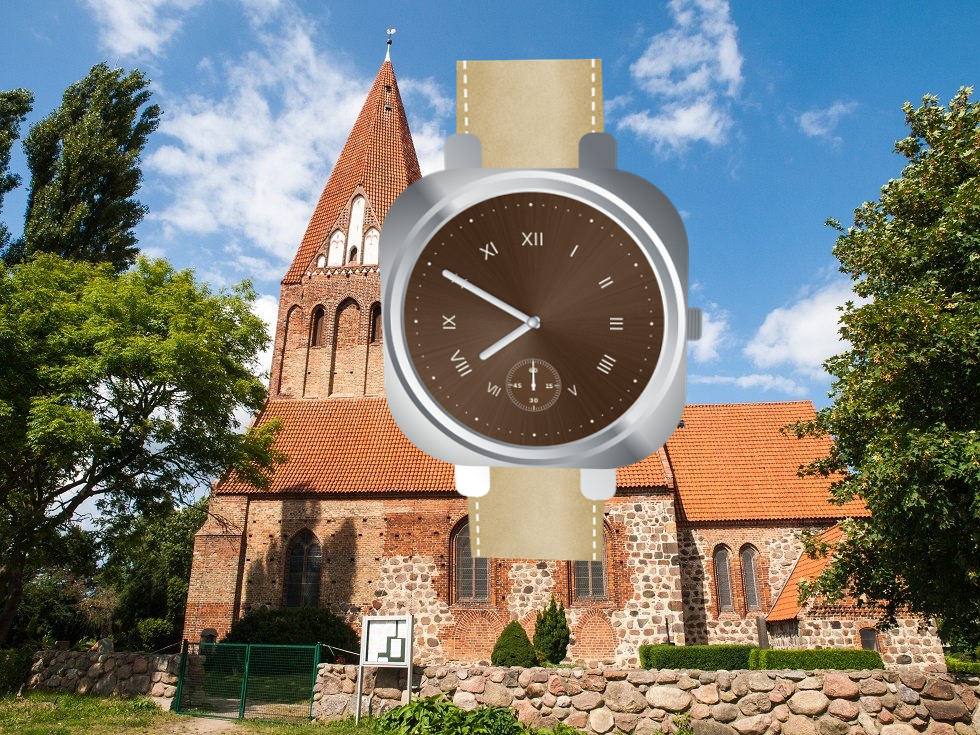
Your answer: 7 h 50 min
